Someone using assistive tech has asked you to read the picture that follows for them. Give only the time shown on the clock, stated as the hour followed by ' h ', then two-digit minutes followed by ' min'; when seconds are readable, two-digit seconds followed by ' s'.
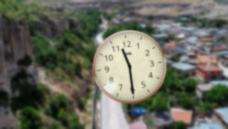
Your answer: 11 h 30 min
